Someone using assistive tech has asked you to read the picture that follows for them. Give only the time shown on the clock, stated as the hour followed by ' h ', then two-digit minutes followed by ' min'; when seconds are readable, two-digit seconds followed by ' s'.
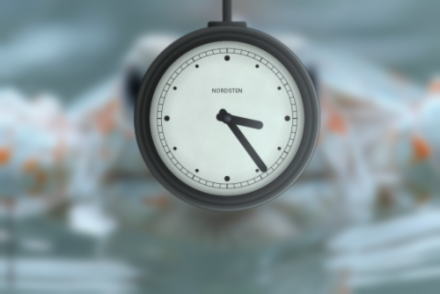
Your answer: 3 h 24 min
